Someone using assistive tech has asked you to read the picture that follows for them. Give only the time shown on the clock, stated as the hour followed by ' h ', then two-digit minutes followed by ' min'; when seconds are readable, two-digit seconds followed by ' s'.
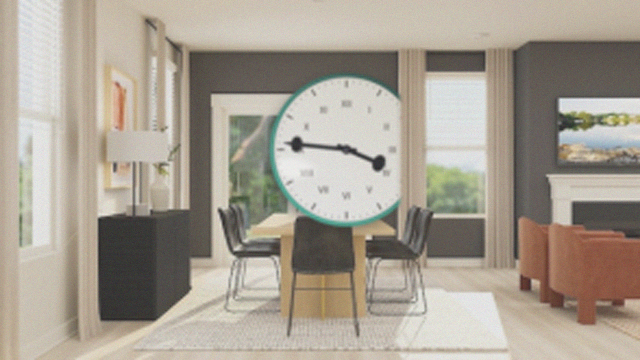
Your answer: 3 h 46 min
